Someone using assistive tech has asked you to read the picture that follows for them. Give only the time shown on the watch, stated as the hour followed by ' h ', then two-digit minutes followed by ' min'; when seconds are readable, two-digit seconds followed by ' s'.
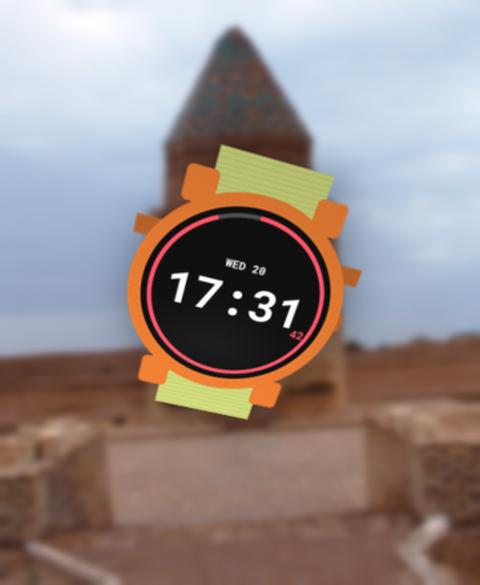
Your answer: 17 h 31 min 42 s
